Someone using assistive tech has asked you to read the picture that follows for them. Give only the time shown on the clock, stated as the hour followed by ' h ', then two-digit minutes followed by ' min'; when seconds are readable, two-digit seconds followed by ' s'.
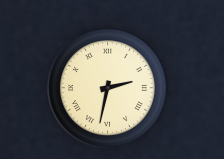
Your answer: 2 h 32 min
